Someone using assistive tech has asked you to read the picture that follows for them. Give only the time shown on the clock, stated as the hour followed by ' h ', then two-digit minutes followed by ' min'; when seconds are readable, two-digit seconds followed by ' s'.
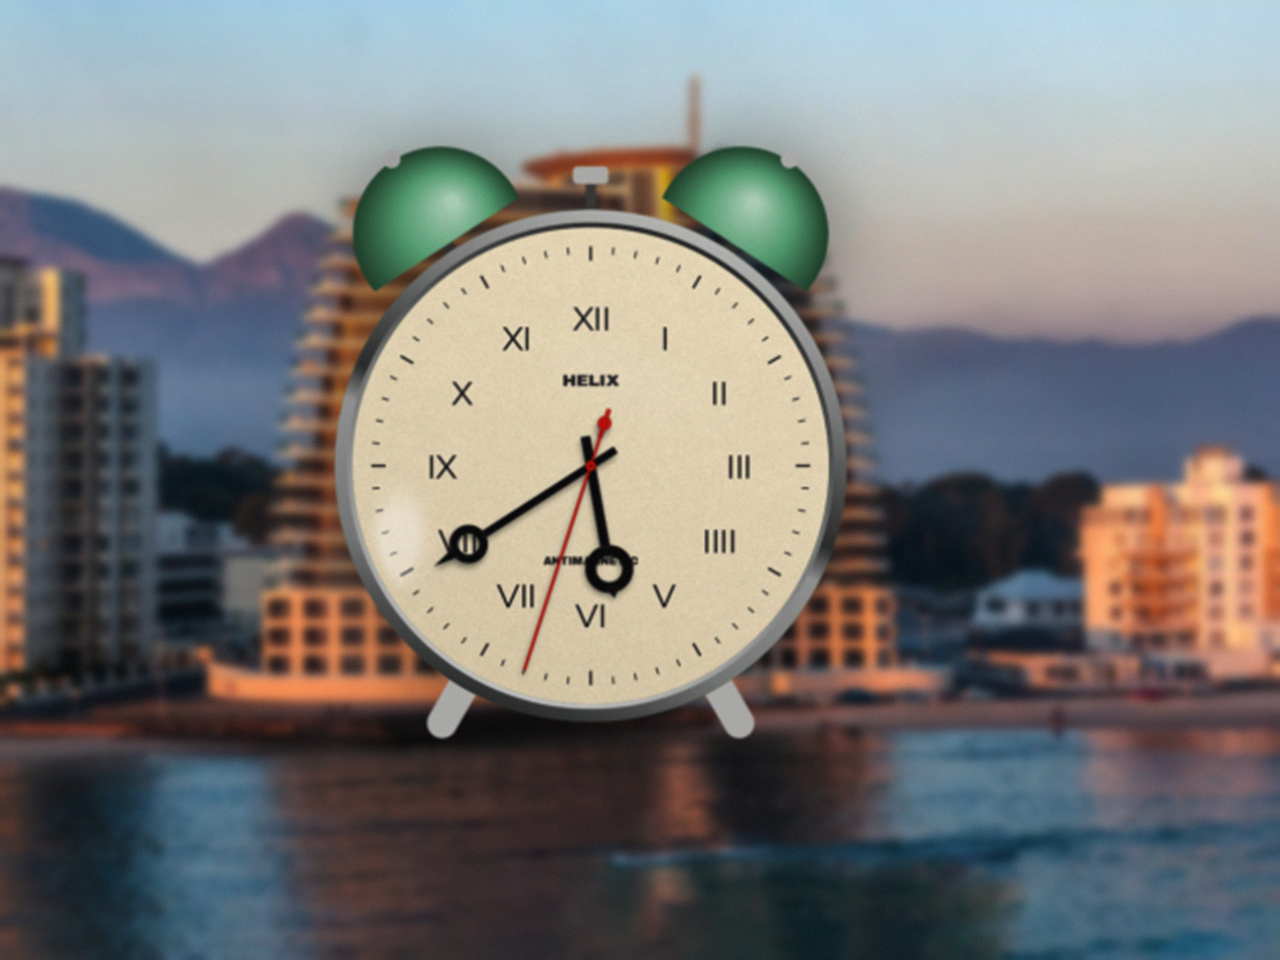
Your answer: 5 h 39 min 33 s
